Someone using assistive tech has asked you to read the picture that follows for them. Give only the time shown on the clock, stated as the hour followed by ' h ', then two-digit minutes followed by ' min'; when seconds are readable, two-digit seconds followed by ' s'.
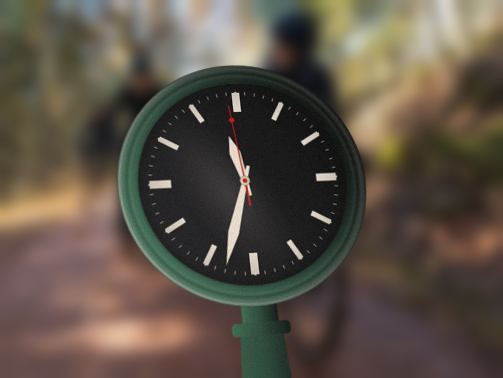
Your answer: 11 h 32 min 59 s
